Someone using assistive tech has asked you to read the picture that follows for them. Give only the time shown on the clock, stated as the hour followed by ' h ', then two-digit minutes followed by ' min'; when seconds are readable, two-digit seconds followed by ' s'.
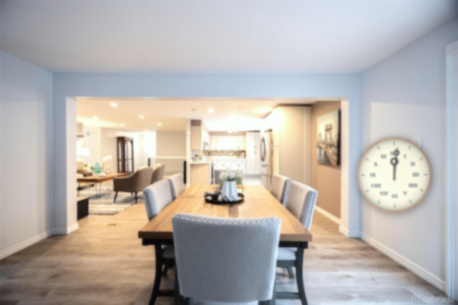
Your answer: 12 h 01 min
